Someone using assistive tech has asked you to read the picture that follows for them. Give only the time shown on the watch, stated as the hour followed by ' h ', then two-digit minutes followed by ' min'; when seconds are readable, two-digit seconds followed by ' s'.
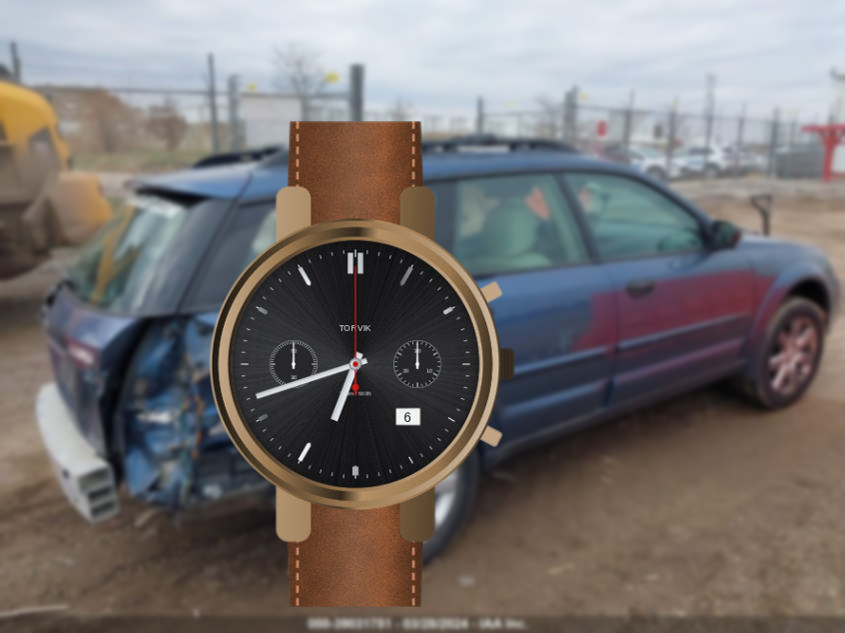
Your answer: 6 h 42 min
